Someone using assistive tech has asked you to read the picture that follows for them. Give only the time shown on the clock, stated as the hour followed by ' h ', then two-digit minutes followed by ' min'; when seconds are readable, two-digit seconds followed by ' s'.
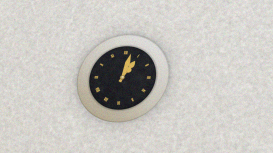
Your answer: 1 h 02 min
